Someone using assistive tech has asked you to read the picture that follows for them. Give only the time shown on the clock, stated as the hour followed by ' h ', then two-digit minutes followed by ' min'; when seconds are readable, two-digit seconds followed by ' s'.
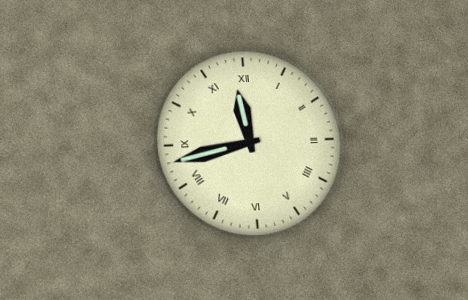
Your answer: 11 h 43 min
